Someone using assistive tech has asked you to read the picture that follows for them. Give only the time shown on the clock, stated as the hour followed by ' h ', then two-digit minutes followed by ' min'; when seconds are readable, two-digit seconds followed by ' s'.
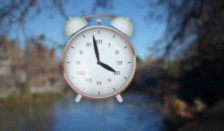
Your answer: 3 h 58 min
